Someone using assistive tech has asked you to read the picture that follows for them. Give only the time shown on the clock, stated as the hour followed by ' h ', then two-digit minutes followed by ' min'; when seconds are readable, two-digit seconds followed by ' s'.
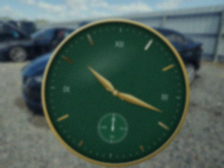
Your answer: 10 h 18 min
